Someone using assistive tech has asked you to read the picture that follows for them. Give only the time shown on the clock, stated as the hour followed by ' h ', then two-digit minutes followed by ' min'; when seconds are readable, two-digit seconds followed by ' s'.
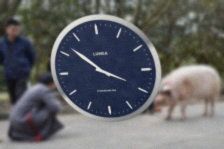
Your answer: 3 h 52 min
